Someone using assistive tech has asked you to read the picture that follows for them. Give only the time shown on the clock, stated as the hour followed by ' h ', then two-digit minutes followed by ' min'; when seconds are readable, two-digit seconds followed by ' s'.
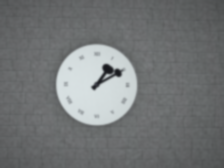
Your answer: 1 h 10 min
